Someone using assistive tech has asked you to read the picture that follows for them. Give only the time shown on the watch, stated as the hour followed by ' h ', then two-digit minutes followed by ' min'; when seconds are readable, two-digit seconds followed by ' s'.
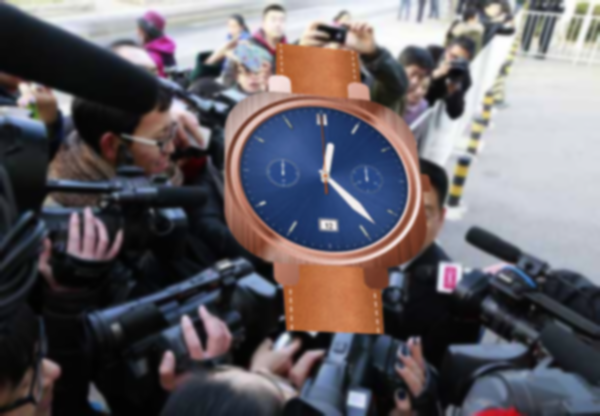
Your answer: 12 h 23 min
